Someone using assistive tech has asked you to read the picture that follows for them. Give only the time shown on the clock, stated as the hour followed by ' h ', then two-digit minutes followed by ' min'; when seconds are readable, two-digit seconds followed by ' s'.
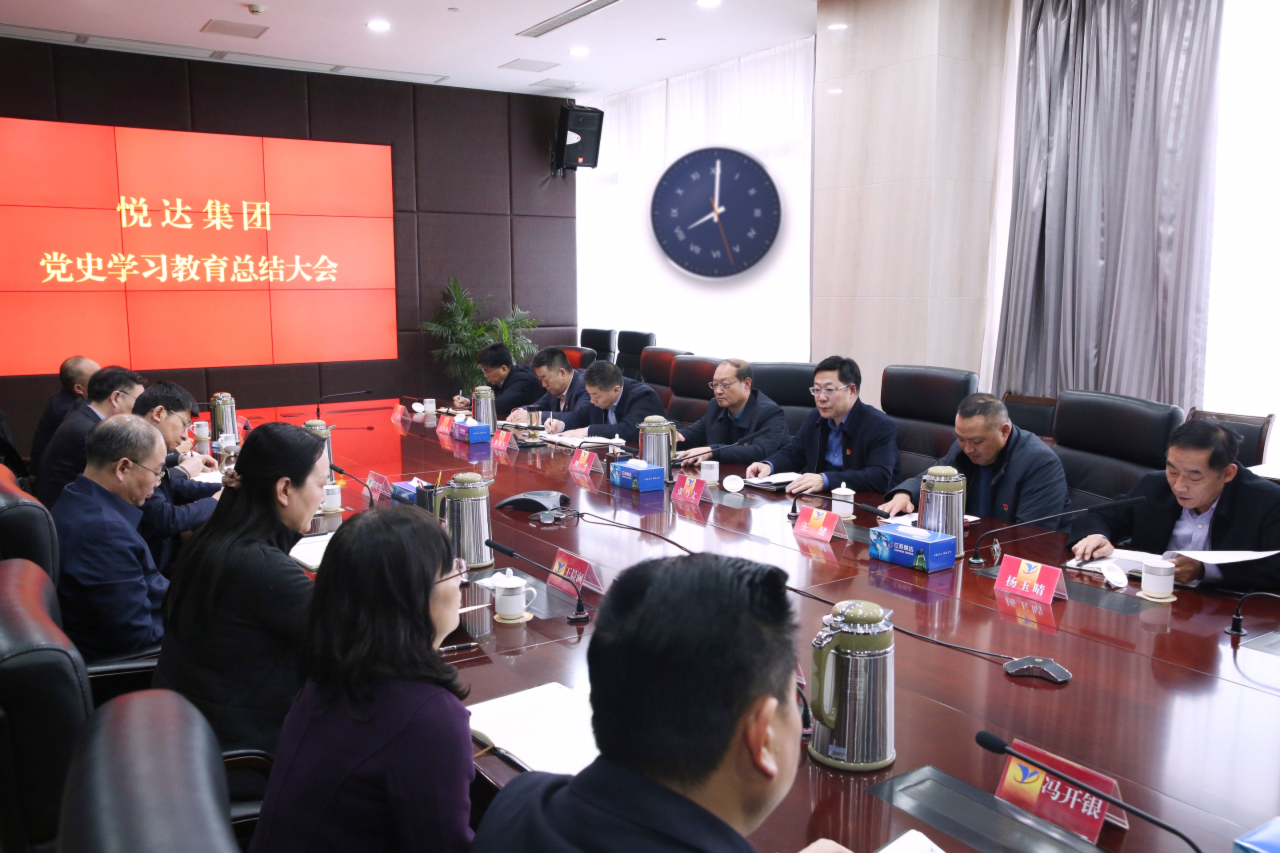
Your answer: 8 h 00 min 27 s
